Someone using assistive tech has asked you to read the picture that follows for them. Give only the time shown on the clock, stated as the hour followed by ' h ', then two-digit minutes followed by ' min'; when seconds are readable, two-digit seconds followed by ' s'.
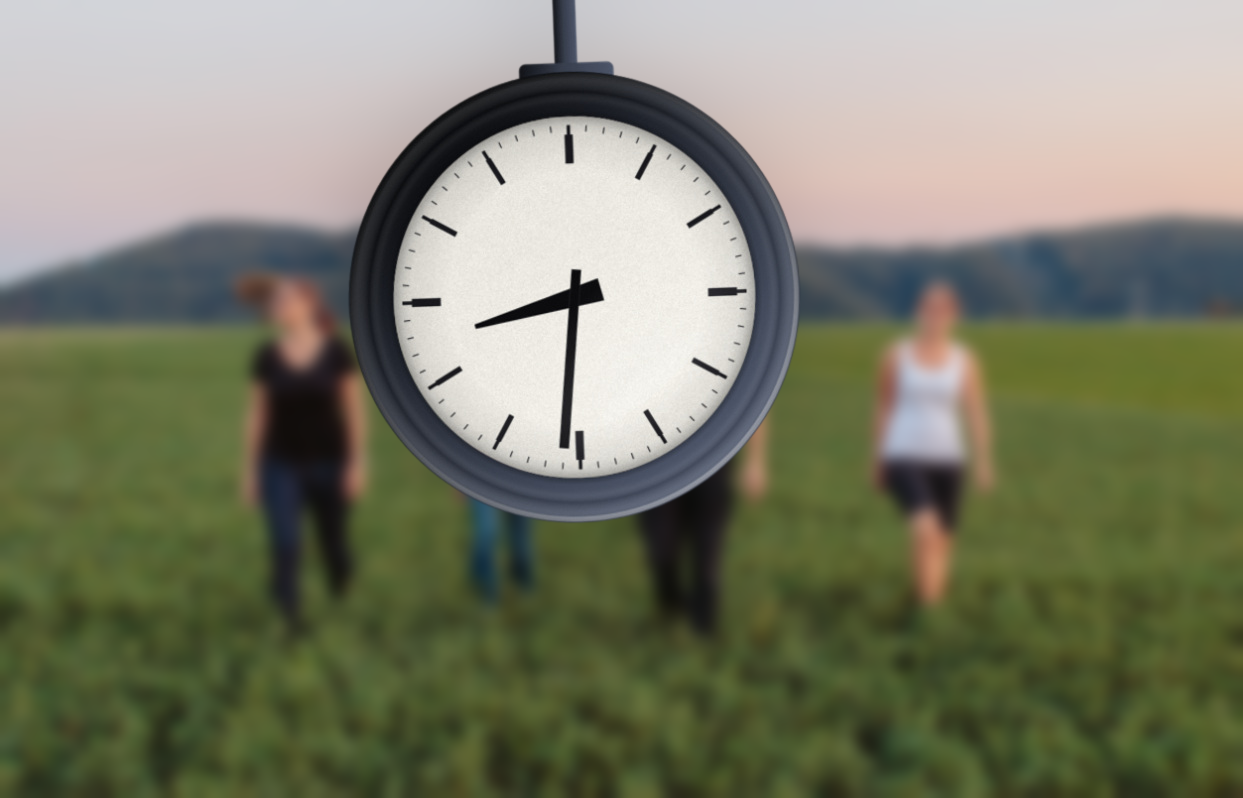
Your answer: 8 h 31 min
